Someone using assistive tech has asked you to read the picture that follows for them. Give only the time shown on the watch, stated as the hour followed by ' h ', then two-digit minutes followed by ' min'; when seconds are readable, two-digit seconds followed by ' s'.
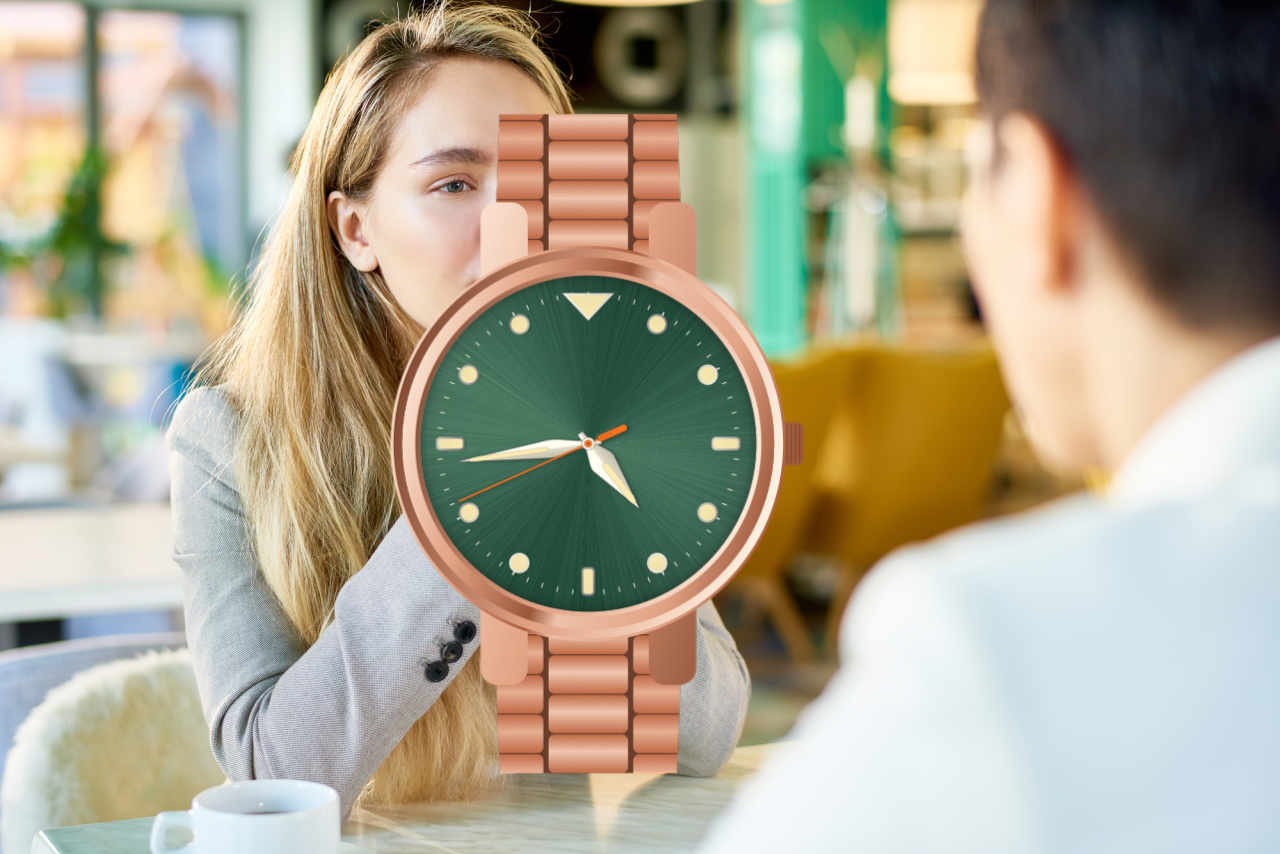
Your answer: 4 h 43 min 41 s
